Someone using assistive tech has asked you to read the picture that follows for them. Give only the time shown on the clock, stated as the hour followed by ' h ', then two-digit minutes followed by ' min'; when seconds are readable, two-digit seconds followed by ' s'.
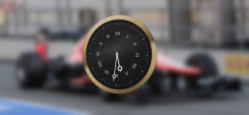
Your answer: 5 h 31 min
